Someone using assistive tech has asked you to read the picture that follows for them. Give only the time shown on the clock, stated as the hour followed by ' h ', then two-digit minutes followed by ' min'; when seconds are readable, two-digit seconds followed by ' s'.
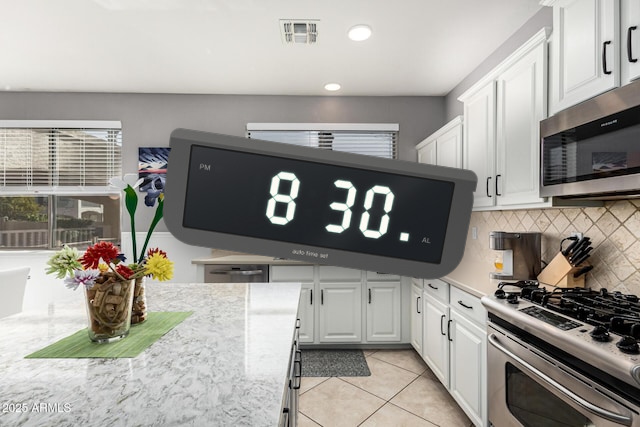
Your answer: 8 h 30 min
